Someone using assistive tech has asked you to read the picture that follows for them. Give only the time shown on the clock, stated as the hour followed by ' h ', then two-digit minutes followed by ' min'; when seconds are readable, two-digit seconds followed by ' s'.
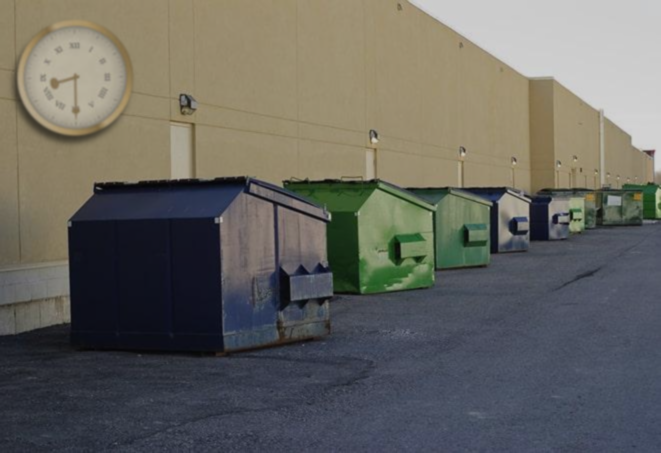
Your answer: 8 h 30 min
